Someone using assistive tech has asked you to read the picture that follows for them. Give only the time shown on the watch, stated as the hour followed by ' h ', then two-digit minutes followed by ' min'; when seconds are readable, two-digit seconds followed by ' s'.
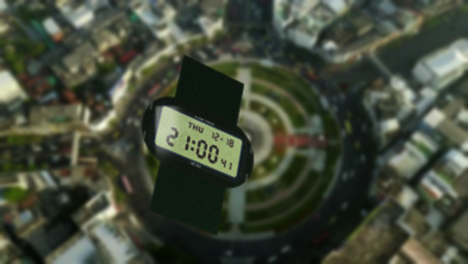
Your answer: 21 h 00 min 41 s
